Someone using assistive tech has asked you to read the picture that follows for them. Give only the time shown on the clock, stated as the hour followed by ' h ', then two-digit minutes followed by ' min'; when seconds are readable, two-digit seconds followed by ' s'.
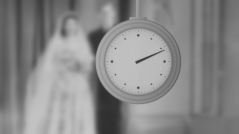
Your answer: 2 h 11 min
